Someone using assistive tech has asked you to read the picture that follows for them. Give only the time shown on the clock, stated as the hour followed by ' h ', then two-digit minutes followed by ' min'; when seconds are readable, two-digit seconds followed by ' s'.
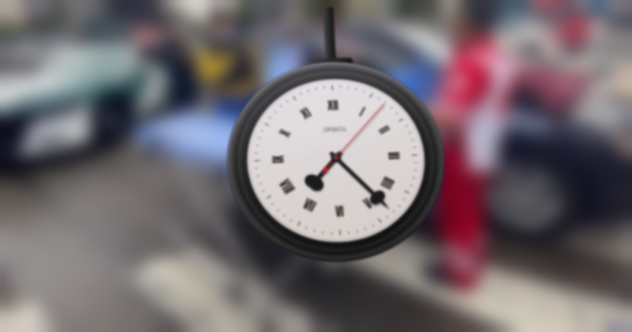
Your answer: 7 h 23 min 07 s
